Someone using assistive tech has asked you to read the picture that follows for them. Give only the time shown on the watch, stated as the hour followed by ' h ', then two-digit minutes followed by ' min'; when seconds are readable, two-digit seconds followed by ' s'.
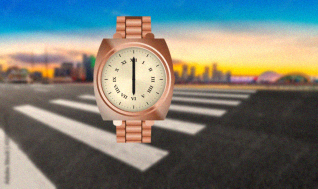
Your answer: 6 h 00 min
